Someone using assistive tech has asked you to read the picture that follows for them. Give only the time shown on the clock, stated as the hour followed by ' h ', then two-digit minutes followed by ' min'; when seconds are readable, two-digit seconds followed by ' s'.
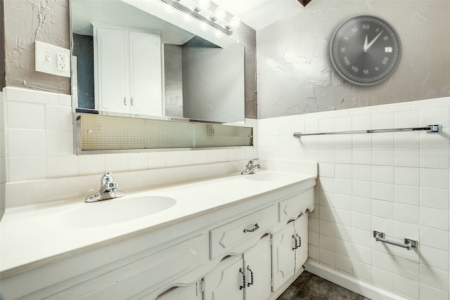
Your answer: 12 h 07 min
